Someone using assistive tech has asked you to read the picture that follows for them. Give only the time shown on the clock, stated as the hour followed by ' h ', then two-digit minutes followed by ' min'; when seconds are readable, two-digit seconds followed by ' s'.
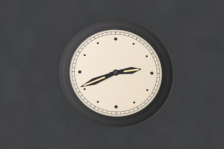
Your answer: 2 h 41 min
